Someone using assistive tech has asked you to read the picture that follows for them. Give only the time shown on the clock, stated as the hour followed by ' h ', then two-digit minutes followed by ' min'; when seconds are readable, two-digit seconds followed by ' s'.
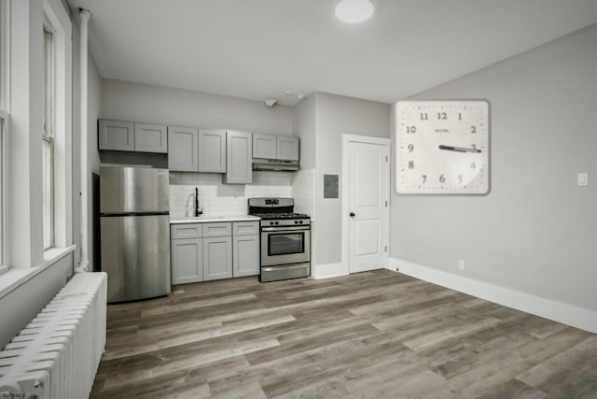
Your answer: 3 h 16 min
